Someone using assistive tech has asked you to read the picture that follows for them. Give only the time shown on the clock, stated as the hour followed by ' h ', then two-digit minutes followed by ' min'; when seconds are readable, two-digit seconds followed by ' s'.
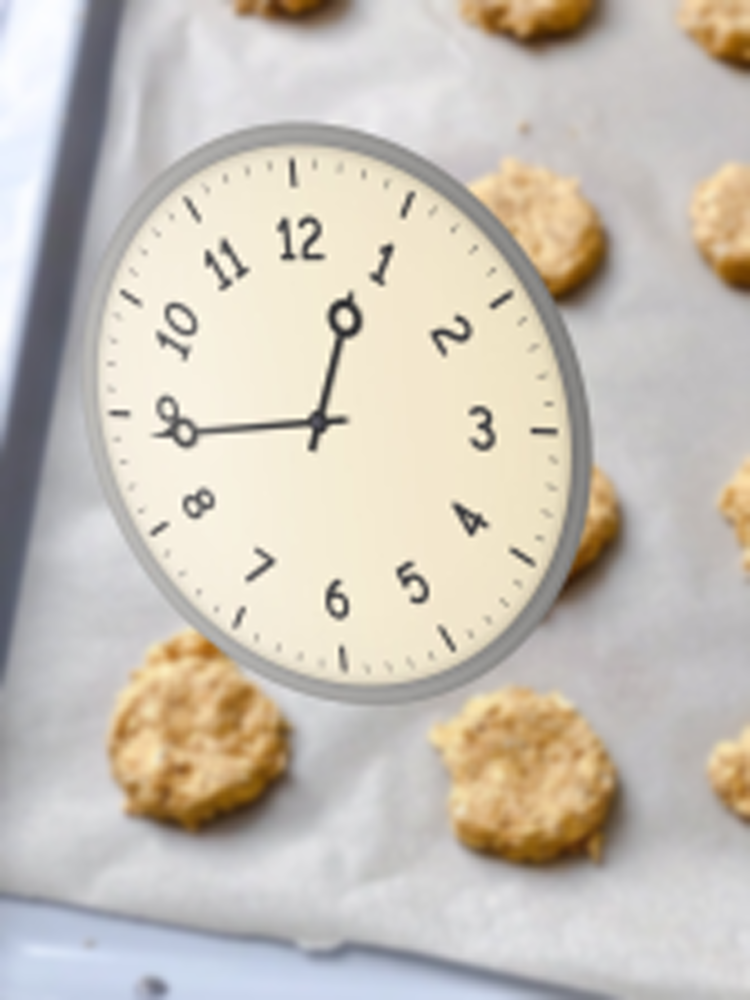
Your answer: 12 h 44 min
